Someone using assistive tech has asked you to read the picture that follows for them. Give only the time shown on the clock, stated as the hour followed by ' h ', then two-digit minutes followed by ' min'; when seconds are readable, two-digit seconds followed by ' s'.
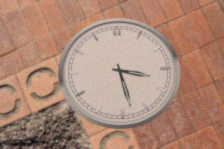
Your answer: 3 h 28 min
